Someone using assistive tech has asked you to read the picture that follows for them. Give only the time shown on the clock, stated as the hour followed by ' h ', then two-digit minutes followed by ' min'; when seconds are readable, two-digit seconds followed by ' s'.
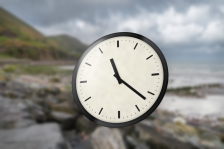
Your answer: 11 h 22 min
